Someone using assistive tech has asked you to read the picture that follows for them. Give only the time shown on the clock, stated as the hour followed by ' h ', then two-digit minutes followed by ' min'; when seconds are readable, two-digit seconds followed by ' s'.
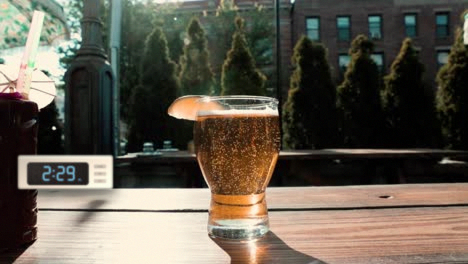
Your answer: 2 h 29 min
